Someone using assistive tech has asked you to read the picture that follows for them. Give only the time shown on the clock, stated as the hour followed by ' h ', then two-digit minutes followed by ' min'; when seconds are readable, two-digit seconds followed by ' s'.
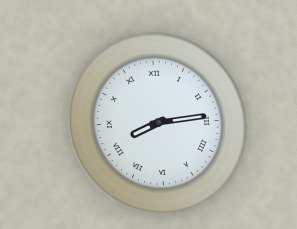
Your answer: 8 h 14 min
